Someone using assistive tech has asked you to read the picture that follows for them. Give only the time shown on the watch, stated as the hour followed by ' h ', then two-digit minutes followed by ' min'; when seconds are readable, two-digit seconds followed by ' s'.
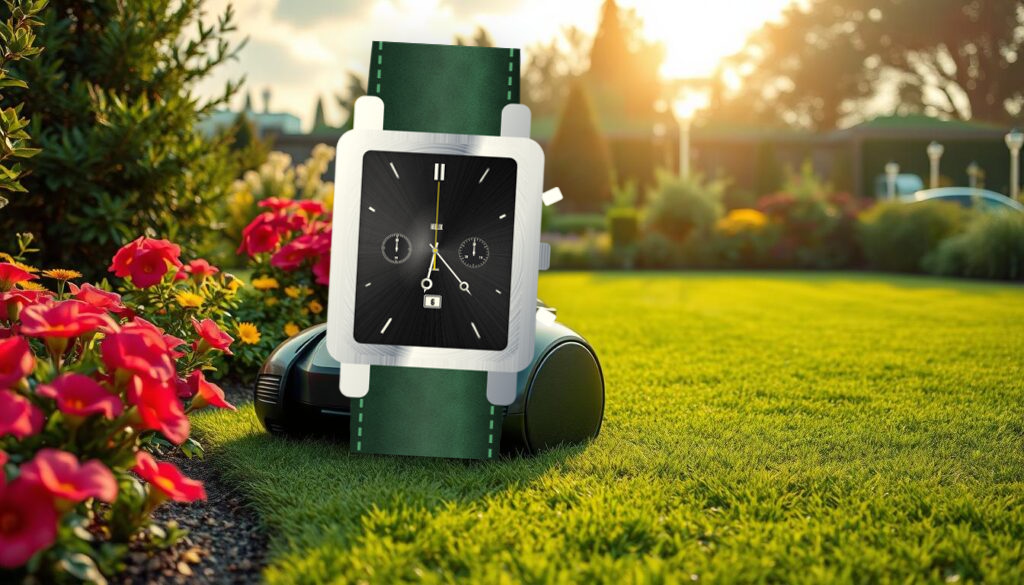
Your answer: 6 h 23 min
